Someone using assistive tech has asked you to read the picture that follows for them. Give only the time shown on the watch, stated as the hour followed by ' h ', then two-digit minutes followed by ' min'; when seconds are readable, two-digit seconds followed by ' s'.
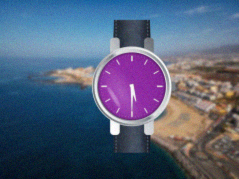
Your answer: 5 h 30 min
